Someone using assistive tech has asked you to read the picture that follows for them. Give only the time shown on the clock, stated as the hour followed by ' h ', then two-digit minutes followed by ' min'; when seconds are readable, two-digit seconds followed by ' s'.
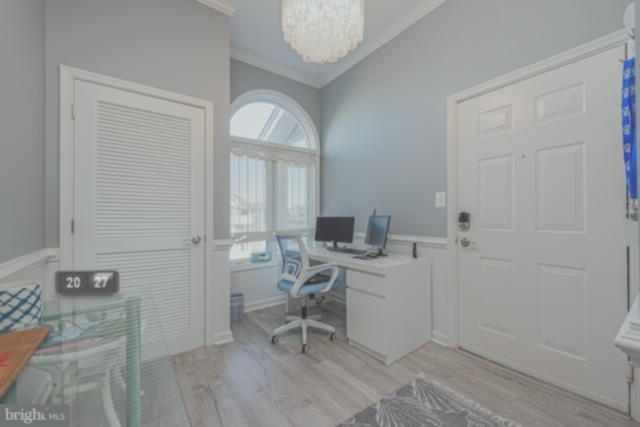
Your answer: 20 h 27 min
